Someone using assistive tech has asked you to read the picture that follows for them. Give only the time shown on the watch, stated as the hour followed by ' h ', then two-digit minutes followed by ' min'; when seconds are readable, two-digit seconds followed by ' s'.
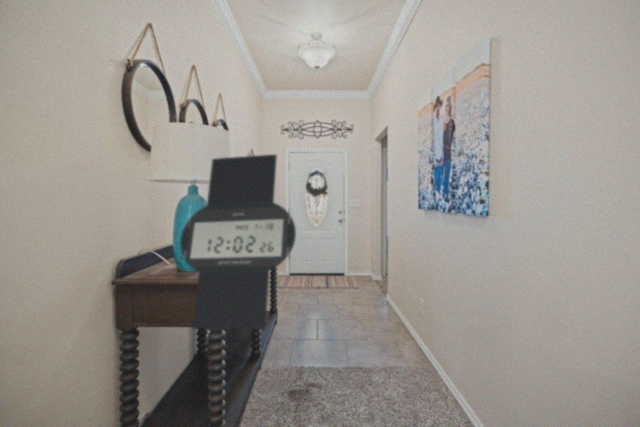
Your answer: 12 h 02 min
